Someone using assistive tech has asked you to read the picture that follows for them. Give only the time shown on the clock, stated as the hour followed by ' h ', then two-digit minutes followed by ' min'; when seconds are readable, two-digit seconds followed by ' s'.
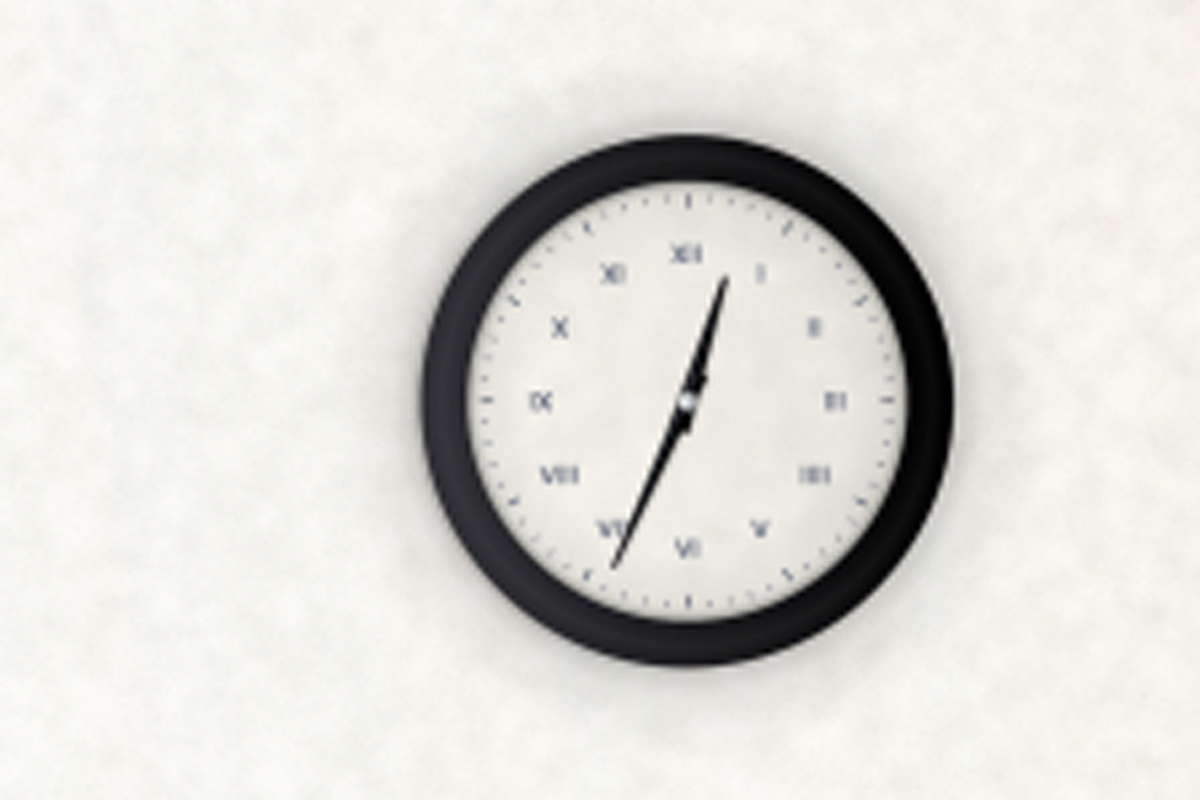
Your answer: 12 h 34 min
